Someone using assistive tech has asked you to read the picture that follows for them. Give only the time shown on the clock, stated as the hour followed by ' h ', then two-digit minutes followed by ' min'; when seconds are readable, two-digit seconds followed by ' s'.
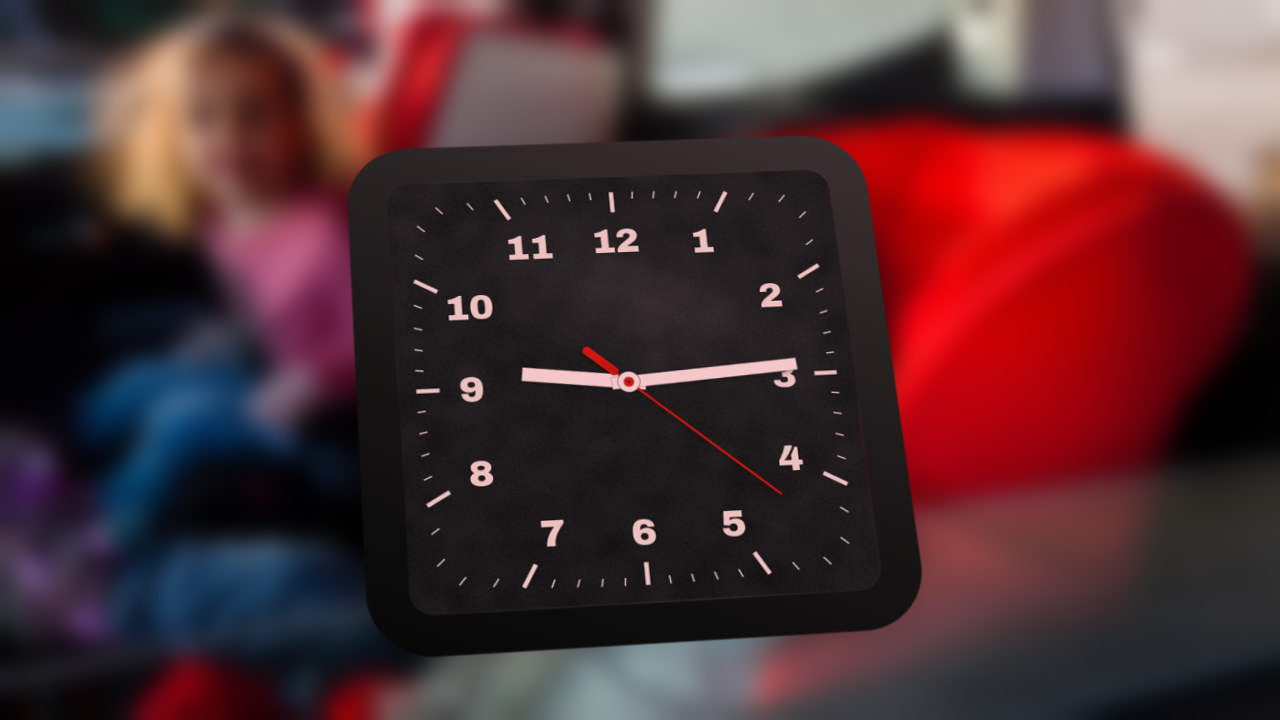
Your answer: 9 h 14 min 22 s
